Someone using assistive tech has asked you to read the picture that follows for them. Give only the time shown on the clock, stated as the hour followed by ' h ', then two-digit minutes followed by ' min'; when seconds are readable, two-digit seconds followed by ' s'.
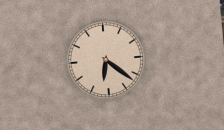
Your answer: 6 h 22 min
